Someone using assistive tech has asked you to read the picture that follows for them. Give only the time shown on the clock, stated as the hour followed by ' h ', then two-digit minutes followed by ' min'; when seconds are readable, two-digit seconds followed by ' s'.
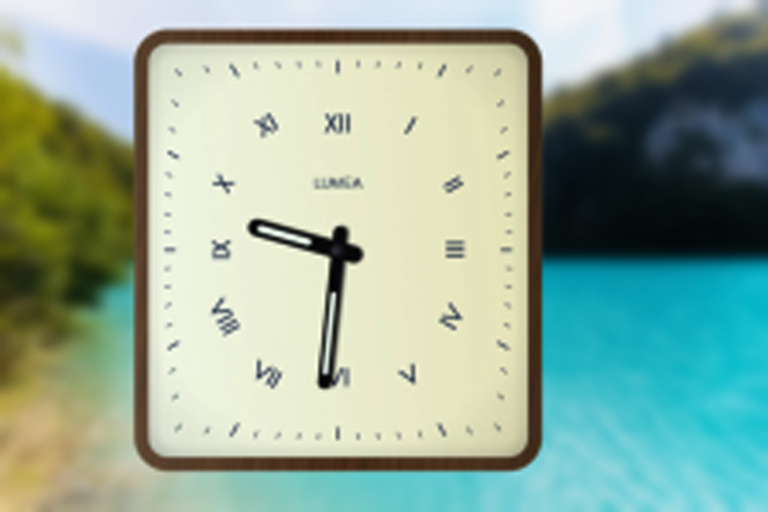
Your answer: 9 h 31 min
